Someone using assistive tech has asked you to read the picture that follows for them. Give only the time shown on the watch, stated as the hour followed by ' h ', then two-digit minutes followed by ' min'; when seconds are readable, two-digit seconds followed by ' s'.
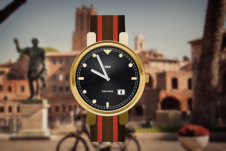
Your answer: 9 h 56 min
